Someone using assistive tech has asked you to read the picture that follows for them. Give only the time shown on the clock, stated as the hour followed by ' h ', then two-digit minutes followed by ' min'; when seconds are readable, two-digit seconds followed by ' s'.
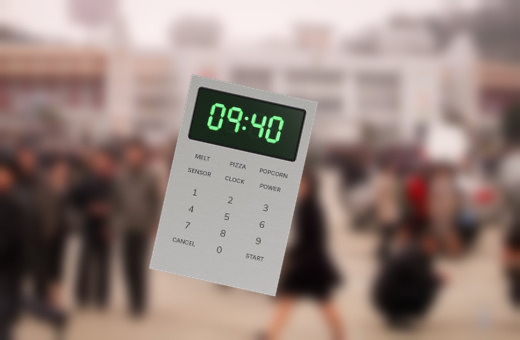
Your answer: 9 h 40 min
